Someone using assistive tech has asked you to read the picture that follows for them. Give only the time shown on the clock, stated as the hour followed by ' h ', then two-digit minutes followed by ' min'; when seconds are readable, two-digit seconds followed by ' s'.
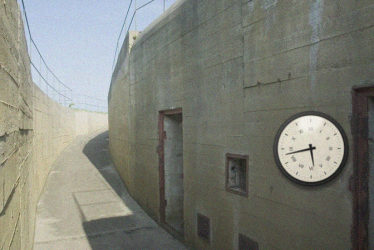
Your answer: 5 h 43 min
